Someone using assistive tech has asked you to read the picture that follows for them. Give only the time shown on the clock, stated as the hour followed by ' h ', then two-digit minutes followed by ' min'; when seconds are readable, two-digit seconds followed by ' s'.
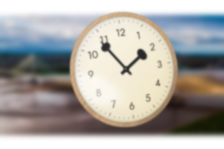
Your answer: 1 h 54 min
